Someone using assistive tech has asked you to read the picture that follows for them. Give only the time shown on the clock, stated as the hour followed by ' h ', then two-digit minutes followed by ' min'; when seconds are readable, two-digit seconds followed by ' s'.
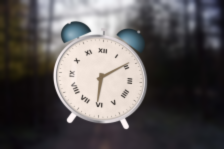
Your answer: 6 h 09 min
